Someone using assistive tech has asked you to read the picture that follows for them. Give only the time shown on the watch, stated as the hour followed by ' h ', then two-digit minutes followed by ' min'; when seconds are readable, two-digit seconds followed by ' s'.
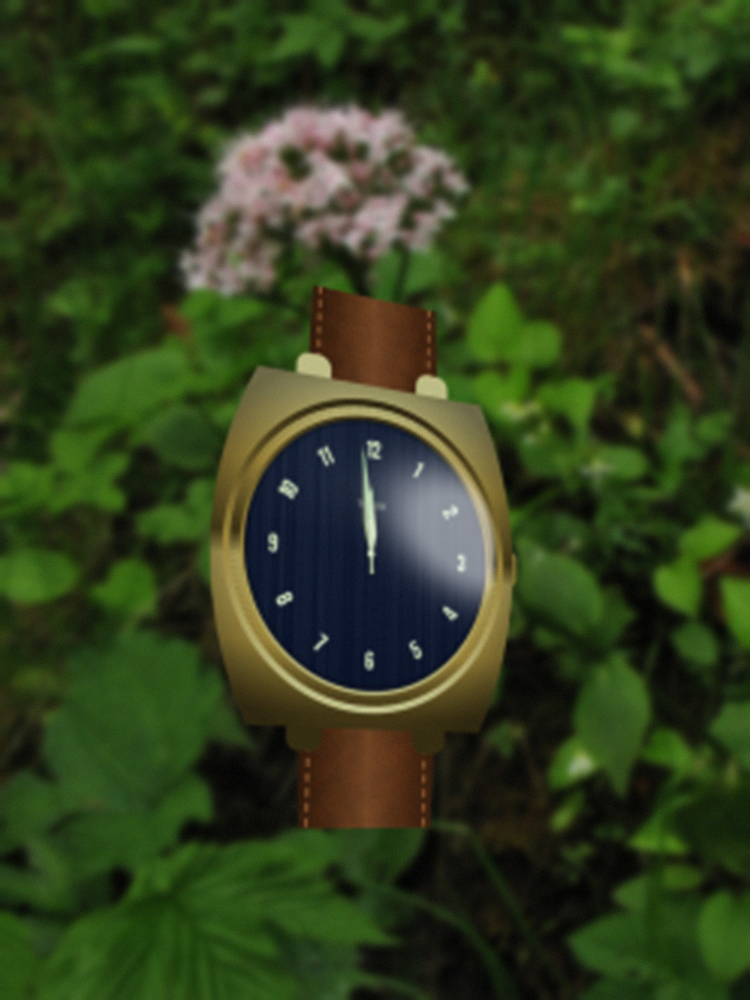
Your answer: 11 h 59 min
